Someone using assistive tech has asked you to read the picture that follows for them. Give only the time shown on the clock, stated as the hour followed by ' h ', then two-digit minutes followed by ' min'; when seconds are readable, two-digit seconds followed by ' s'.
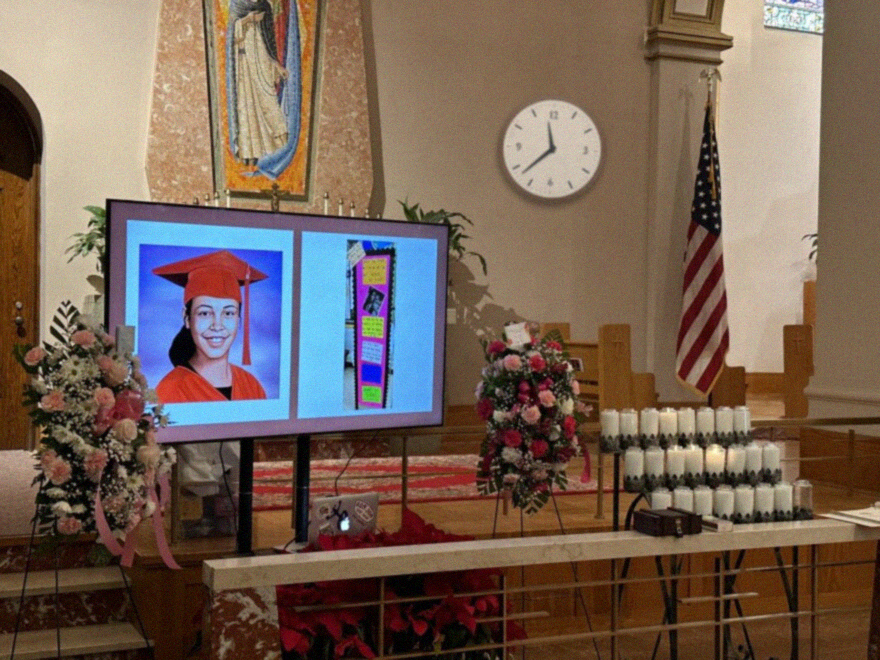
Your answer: 11 h 38 min
